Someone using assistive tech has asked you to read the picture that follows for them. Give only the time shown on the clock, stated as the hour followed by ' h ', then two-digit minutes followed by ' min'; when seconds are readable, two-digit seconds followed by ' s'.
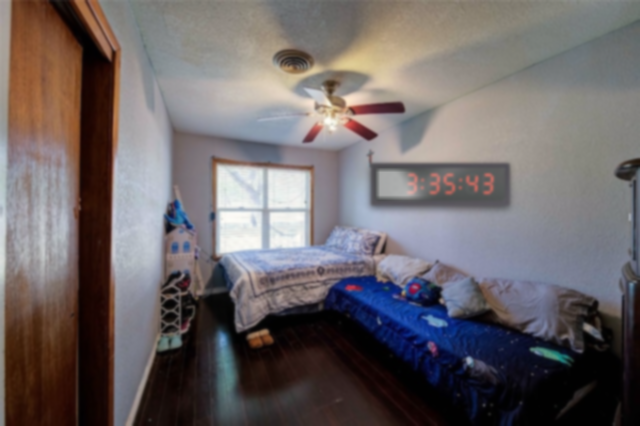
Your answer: 3 h 35 min 43 s
